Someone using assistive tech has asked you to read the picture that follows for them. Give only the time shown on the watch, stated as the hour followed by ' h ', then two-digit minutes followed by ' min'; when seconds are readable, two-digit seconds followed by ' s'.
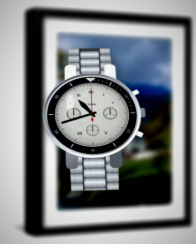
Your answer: 10 h 42 min
